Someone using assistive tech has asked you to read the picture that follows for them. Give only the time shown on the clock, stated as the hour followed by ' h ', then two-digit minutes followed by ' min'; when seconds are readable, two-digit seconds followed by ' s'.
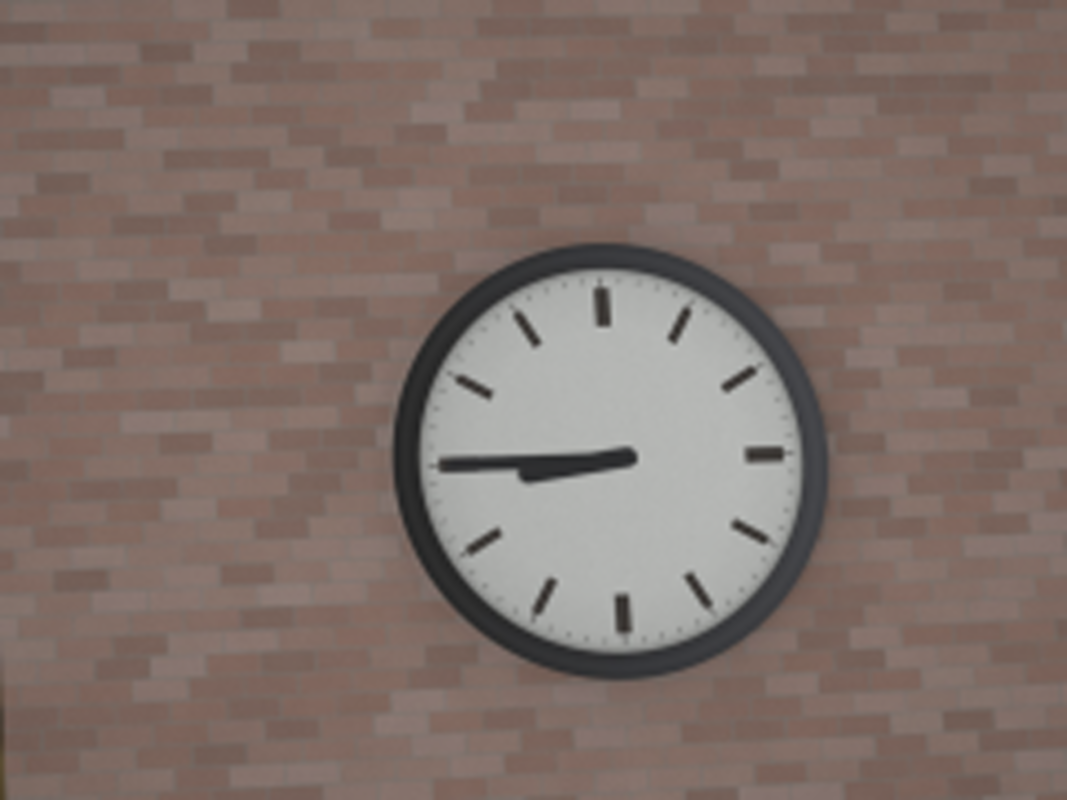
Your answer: 8 h 45 min
